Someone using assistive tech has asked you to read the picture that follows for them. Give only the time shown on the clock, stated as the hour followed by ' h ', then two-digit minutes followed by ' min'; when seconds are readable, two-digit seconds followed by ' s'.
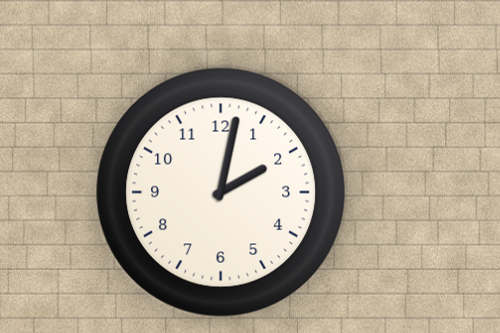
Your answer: 2 h 02 min
